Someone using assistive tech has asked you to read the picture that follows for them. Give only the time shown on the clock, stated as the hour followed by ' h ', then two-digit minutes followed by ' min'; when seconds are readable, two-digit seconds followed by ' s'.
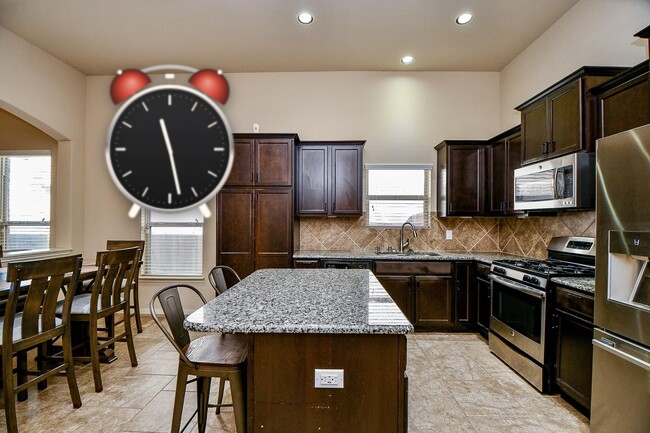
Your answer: 11 h 28 min
